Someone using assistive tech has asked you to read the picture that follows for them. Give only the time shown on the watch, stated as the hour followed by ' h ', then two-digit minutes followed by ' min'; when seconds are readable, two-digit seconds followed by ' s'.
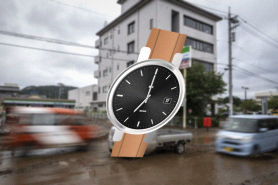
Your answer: 7 h 00 min
